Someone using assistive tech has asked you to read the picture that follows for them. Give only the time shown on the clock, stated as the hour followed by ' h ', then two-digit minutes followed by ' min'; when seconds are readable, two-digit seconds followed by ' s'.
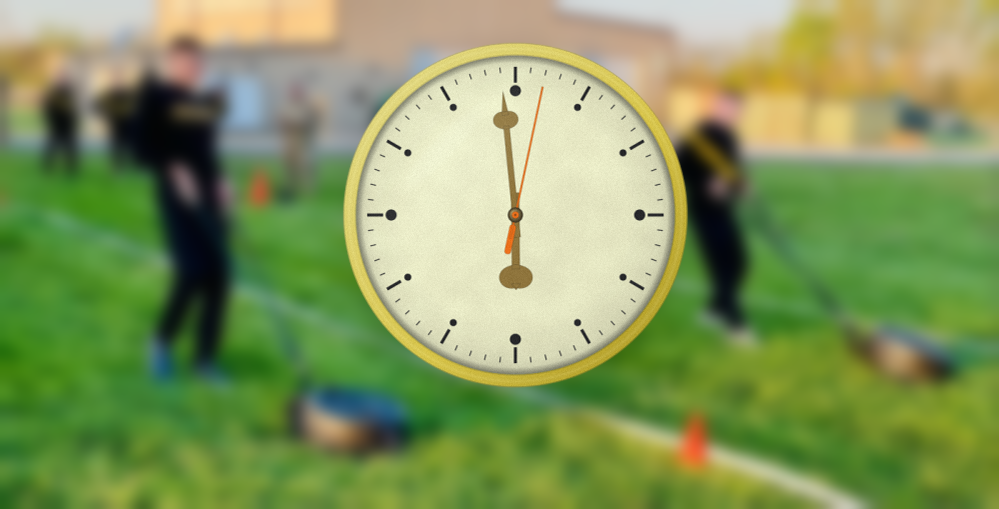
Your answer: 5 h 59 min 02 s
